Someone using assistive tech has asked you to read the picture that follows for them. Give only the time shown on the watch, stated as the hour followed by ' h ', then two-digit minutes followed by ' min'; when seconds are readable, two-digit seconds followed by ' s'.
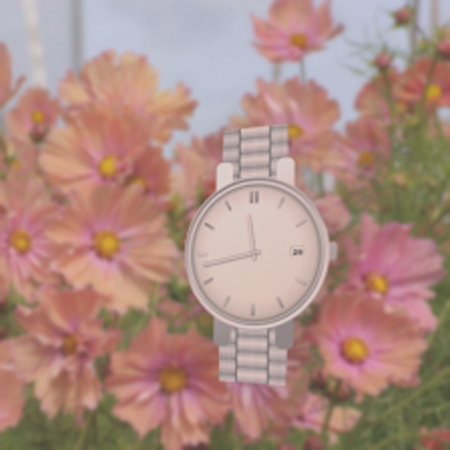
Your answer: 11 h 43 min
